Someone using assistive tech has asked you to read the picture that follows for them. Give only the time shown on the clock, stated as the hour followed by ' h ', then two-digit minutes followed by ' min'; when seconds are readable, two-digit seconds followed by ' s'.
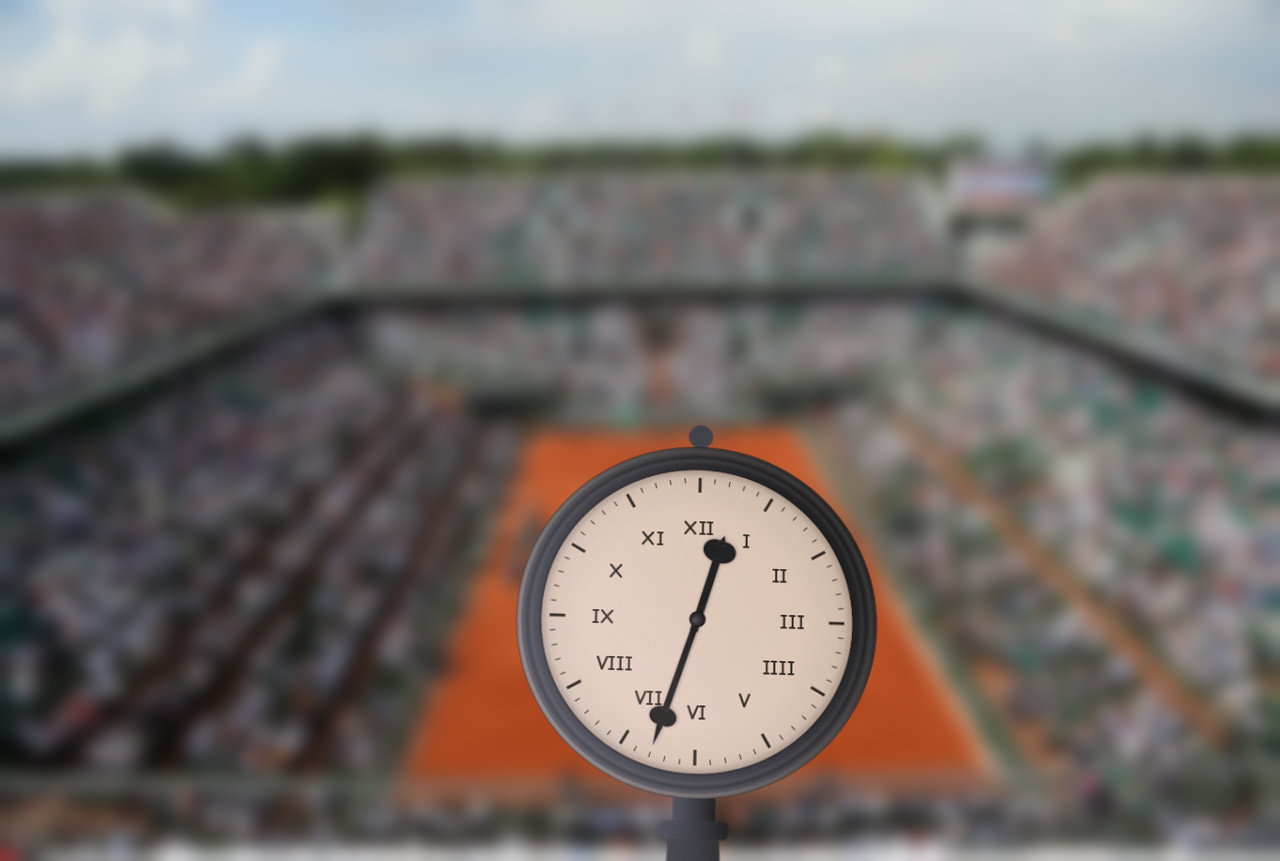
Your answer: 12 h 33 min
